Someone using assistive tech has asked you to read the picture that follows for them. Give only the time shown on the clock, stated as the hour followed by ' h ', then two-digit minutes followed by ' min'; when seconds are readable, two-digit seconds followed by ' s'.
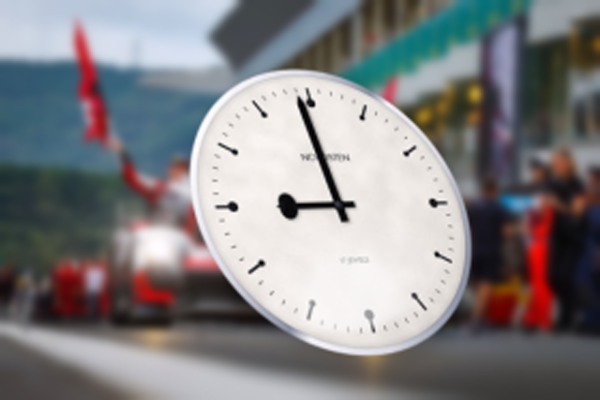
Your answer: 8 h 59 min
